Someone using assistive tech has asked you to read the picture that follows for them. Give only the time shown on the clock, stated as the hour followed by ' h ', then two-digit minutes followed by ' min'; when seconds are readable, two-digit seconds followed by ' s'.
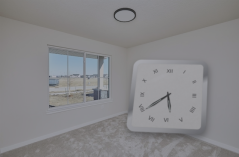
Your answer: 5 h 39 min
